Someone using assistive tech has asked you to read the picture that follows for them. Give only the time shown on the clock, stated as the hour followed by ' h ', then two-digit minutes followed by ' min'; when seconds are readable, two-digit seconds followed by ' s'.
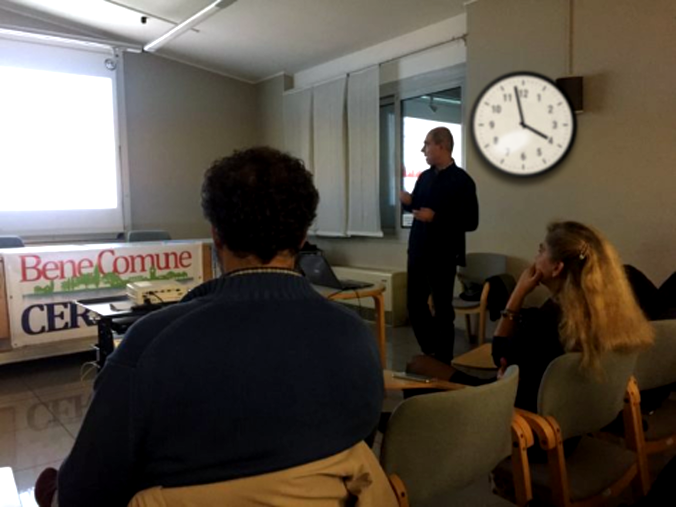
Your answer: 3 h 58 min
